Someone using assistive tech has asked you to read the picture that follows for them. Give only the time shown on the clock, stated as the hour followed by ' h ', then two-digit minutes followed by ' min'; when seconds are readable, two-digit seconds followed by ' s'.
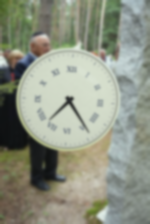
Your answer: 7 h 24 min
